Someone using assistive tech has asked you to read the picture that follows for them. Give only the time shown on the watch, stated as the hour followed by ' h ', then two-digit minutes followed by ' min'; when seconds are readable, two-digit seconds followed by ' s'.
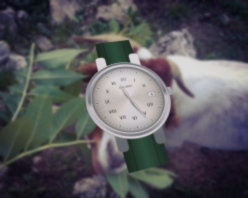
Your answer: 11 h 26 min
